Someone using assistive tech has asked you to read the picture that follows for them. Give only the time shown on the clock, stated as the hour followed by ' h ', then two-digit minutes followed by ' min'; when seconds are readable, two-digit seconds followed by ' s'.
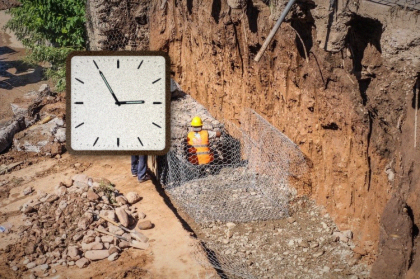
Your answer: 2 h 55 min
